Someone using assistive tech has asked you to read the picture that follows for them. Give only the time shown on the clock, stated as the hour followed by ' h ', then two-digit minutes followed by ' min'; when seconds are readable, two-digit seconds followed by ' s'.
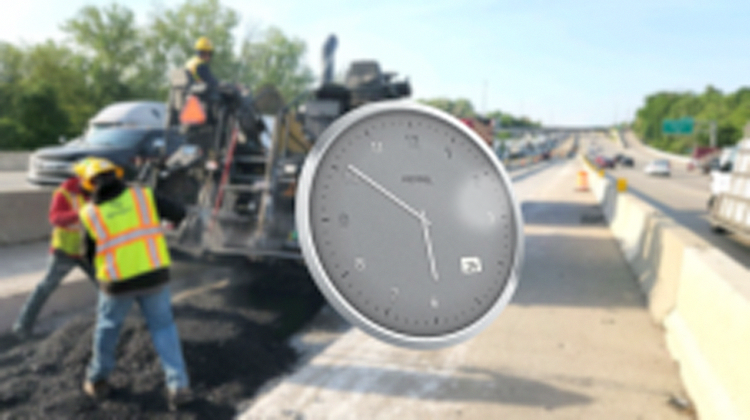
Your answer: 5 h 51 min
